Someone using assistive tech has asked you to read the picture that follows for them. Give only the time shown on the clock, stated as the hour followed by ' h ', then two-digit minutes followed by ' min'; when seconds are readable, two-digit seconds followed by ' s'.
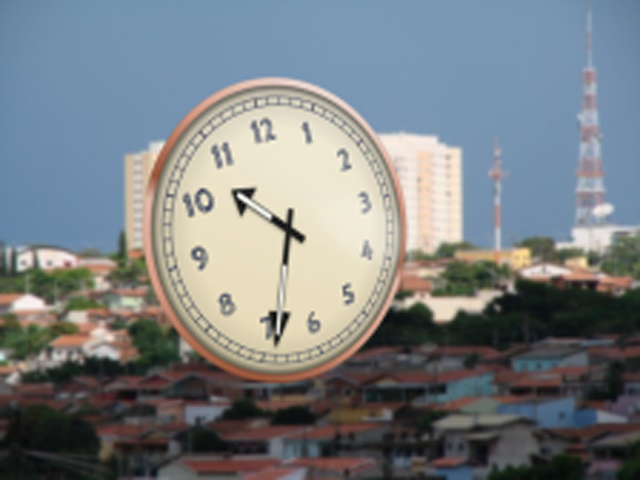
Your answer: 10 h 34 min
